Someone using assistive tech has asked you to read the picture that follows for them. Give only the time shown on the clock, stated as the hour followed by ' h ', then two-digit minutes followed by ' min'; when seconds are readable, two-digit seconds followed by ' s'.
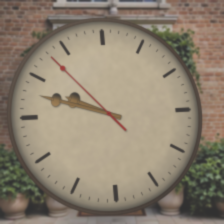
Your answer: 9 h 47 min 53 s
